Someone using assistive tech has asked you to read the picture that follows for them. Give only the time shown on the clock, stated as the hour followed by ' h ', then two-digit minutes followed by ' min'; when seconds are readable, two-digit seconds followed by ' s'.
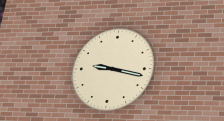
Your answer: 9 h 17 min
